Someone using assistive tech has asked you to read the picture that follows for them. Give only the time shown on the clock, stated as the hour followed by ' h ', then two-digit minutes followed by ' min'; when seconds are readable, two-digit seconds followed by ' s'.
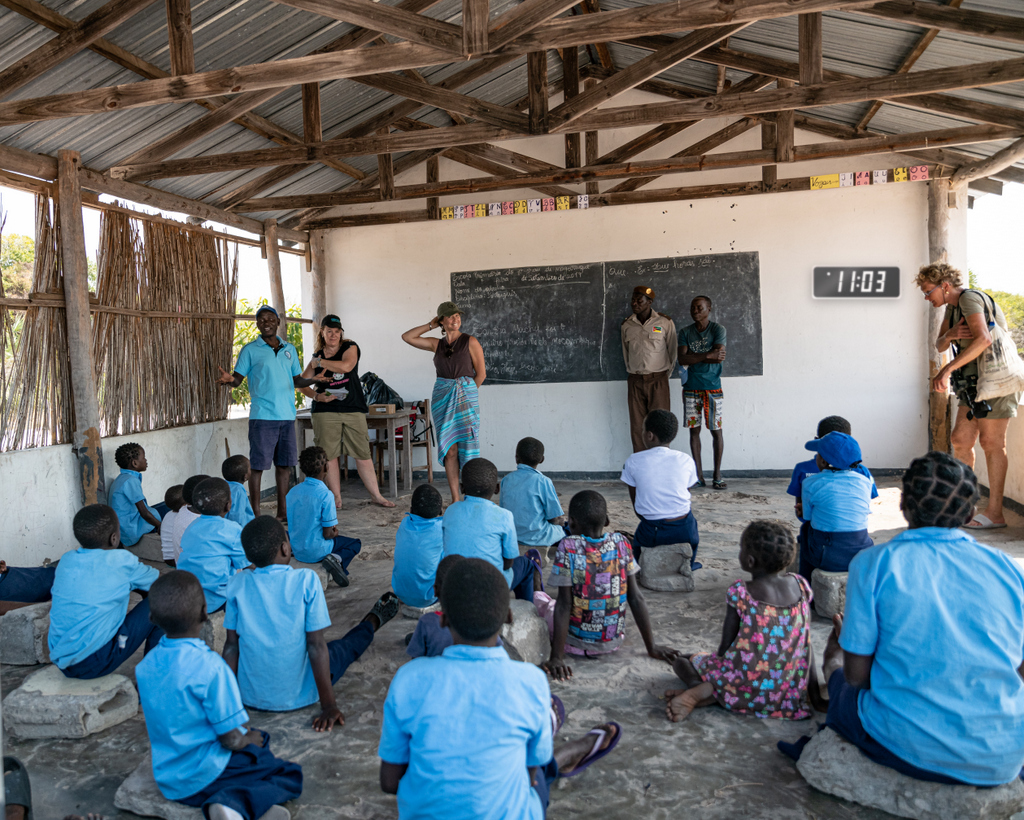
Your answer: 11 h 03 min
